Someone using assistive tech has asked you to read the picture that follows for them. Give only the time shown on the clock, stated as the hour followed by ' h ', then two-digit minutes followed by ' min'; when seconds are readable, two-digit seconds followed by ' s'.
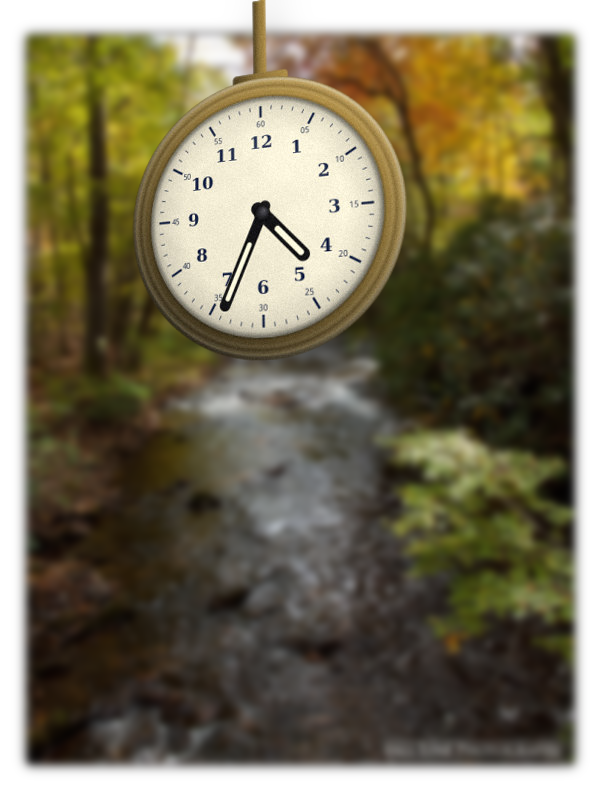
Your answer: 4 h 34 min
